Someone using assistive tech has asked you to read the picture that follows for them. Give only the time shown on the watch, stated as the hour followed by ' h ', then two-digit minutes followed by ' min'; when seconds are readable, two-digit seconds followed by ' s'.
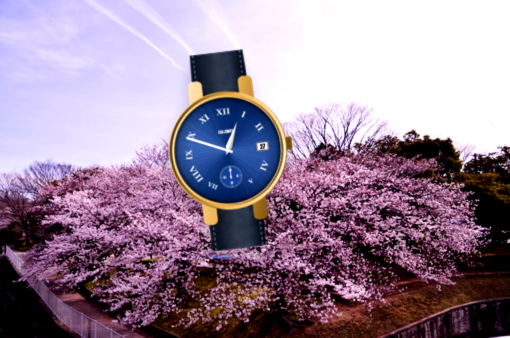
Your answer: 12 h 49 min
